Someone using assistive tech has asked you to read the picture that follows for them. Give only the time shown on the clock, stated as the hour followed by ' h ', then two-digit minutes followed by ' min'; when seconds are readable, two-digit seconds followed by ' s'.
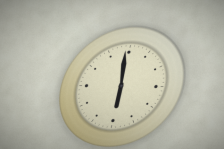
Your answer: 5 h 59 min
